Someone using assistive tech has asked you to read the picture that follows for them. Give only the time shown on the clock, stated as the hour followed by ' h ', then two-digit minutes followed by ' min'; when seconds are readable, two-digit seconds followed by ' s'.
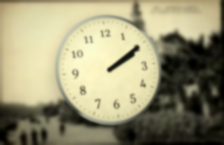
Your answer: 2 h 10 min
